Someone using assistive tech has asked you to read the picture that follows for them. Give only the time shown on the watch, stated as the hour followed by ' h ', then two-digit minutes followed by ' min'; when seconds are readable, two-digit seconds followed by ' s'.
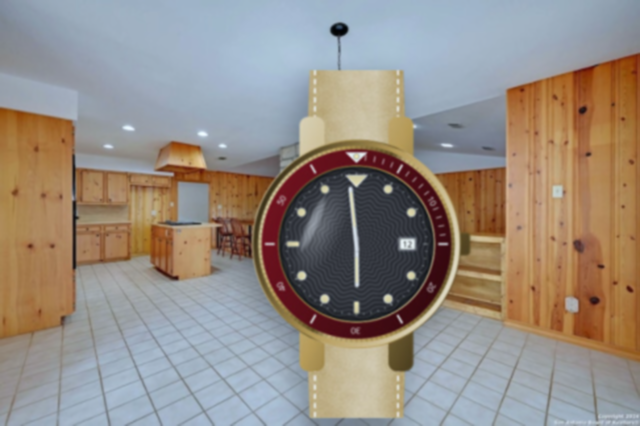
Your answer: 5 h 59 min
